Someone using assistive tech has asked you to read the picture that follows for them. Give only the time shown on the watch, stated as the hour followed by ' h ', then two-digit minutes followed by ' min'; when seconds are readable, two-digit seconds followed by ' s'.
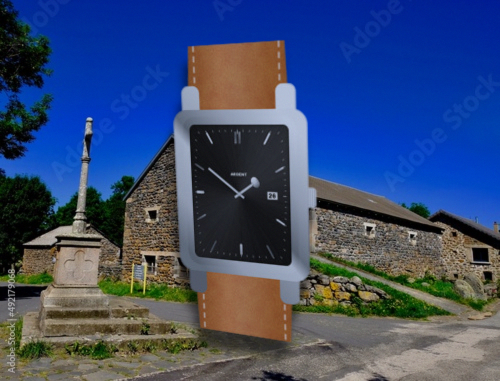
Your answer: 1 h 51 min
